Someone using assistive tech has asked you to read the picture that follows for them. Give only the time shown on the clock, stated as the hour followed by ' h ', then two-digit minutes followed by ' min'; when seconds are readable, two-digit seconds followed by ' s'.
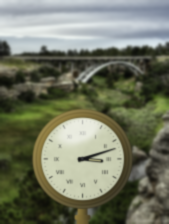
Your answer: 3 h 12 min
